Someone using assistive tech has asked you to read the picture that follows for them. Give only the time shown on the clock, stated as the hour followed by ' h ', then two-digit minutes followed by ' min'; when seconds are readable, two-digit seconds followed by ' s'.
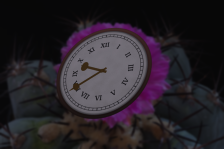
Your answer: 9 h 40 min
